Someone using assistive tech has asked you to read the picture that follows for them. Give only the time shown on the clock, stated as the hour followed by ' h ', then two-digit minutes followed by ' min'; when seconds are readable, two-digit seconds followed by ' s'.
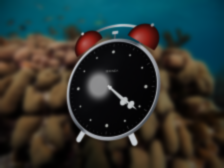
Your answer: 4 h 21 min
